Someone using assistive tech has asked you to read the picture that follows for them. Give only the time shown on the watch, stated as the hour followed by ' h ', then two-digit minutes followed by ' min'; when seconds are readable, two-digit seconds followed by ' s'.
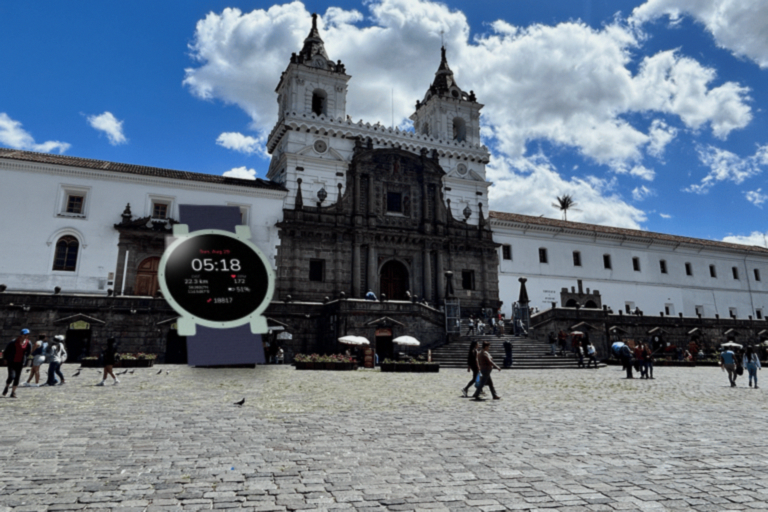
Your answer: 5 h 18 min
